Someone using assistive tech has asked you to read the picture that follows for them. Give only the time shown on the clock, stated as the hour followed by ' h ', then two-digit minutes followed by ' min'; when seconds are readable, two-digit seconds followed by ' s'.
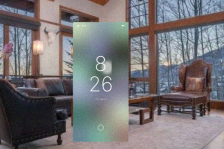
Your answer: 8 h 26 min
